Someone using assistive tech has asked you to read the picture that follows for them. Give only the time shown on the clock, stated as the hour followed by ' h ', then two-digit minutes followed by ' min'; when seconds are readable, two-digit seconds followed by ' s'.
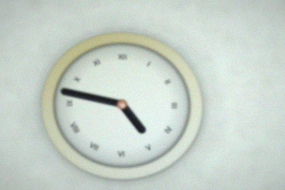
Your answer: 4 h 47 min
